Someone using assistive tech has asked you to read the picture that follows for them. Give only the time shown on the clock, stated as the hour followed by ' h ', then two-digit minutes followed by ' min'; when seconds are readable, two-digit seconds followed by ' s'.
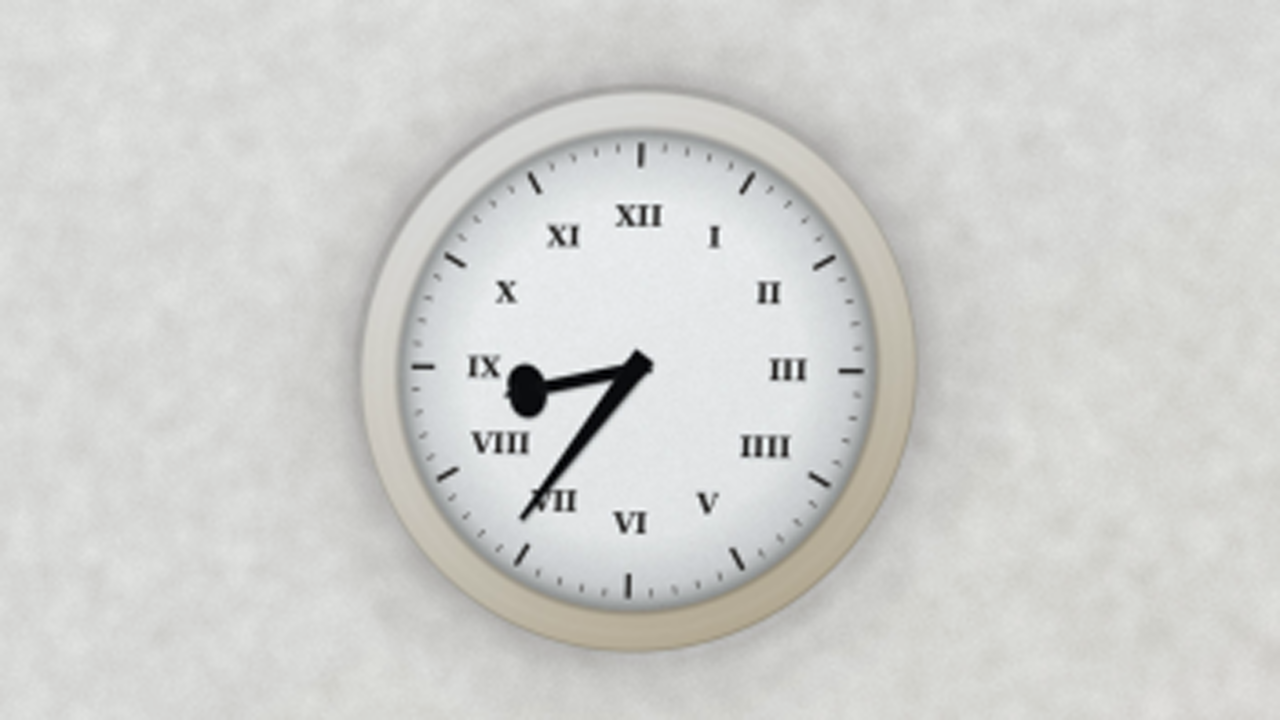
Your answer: 8 h 36 min
